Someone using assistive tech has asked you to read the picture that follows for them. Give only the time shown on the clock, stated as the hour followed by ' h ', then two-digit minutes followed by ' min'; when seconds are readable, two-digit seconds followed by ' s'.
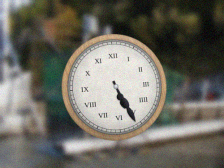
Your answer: 5 h 26 min
